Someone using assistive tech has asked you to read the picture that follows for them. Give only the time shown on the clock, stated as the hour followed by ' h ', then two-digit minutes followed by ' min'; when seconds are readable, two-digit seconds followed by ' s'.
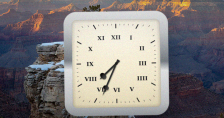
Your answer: 7 h 34 min
